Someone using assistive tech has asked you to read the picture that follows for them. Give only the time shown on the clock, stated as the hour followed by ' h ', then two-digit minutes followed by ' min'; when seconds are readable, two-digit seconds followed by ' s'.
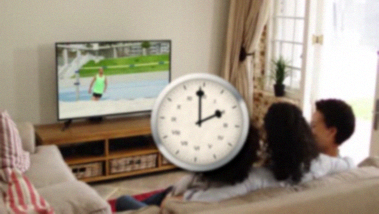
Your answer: 1 h 59 min
